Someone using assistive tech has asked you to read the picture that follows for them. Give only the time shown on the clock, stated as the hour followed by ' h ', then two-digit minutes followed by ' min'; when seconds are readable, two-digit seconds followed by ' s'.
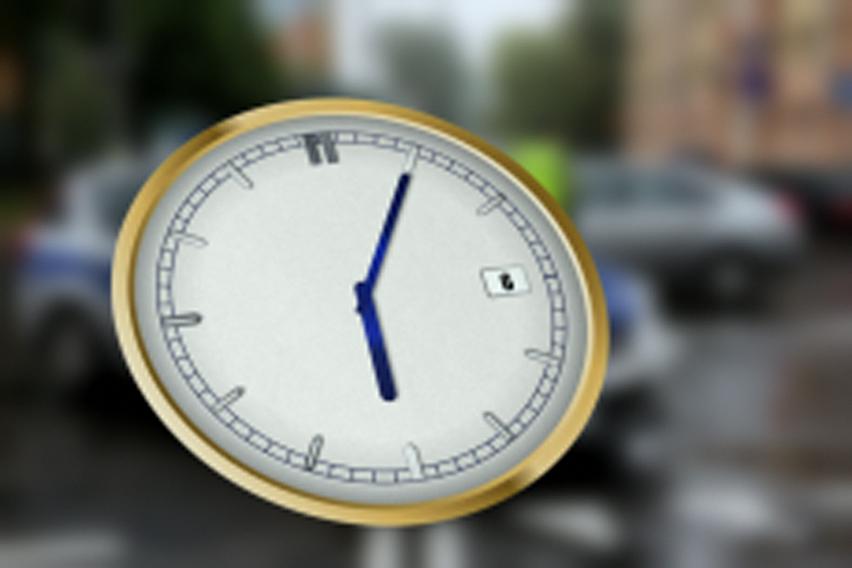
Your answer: 6 h 05 min
